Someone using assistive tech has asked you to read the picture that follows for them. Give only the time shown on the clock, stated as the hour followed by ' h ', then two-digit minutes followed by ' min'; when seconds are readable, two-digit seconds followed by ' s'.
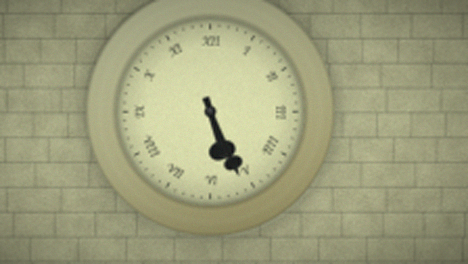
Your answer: 5 h 26 min
